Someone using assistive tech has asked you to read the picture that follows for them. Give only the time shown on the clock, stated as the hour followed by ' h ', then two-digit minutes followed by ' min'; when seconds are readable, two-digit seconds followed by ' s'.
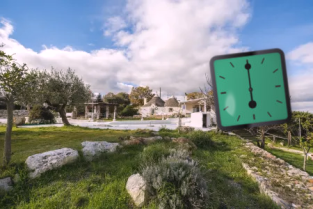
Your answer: 6 h 00 min
